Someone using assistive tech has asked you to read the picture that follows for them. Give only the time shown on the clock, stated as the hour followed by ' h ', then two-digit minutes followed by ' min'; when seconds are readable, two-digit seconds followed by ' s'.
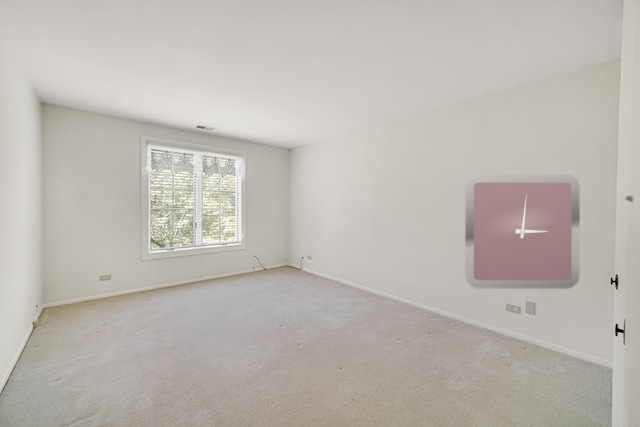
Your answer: 3 h 01 min
